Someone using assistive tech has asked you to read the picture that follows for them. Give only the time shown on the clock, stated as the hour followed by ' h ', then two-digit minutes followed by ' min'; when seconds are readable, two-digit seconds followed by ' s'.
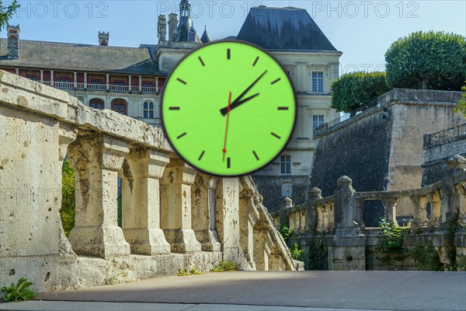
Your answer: 2 h 07 min 31 s
